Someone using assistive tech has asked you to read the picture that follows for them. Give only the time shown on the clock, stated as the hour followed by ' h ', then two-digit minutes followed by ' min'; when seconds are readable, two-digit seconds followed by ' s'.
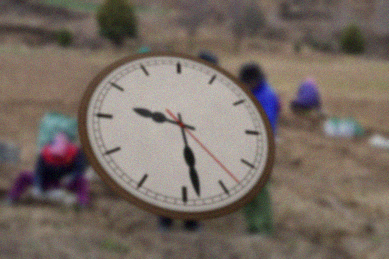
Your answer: 9 h 28 min 23 s
